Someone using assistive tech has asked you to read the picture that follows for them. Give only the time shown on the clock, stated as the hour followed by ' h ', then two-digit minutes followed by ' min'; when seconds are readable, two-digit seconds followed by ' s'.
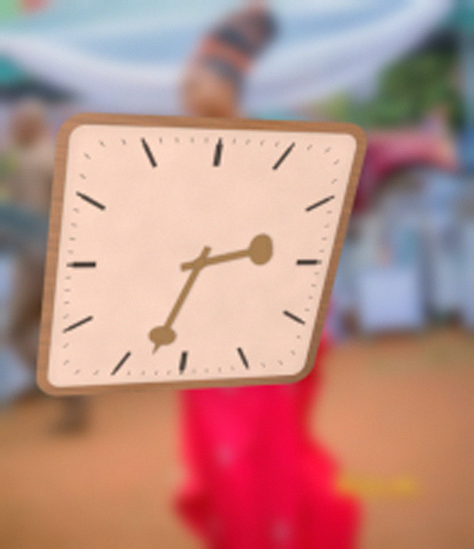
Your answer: 2 h 33 min
